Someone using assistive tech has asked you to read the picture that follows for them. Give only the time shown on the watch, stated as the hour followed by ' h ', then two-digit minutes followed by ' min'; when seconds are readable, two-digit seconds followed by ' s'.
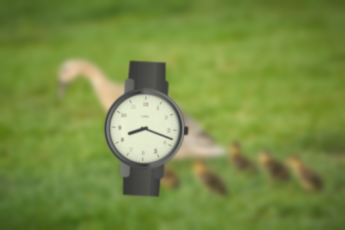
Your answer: 8 h 18 min
